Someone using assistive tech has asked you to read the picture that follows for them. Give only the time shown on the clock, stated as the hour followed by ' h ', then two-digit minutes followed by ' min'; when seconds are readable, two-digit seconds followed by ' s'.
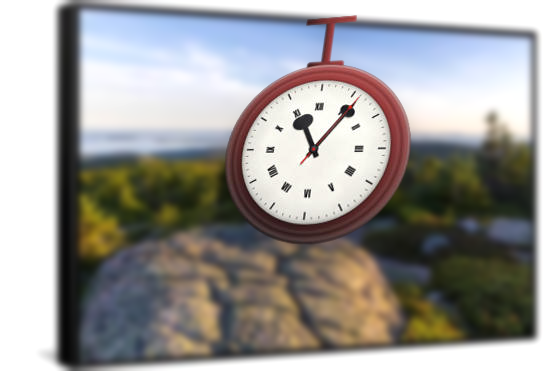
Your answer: 11 h 06 min 06 s
